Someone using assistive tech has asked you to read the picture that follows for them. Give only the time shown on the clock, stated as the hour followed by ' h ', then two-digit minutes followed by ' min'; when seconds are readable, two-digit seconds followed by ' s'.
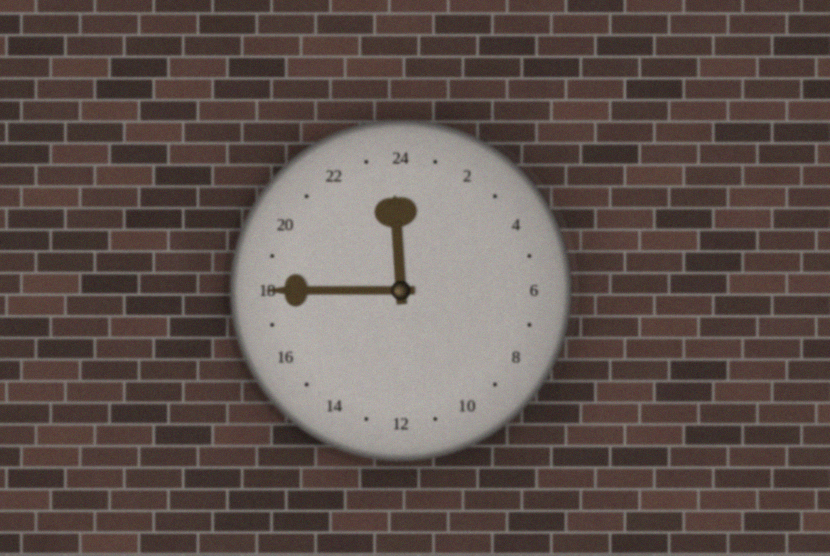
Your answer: 23 h 45 min
